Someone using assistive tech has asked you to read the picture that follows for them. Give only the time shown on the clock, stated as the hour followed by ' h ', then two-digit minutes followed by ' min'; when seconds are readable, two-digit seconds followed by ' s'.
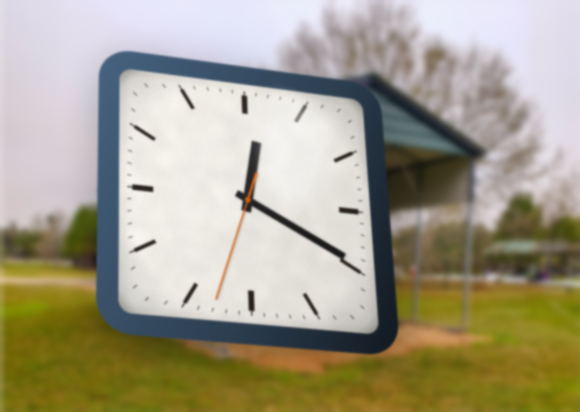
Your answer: 12 h 19 min 33 s
